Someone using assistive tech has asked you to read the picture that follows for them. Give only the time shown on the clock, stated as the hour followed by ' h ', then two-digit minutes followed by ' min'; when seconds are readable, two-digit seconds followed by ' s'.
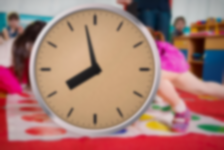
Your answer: 7 h 58 min
